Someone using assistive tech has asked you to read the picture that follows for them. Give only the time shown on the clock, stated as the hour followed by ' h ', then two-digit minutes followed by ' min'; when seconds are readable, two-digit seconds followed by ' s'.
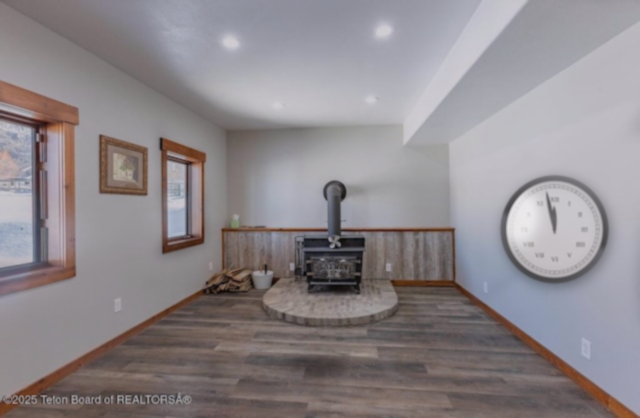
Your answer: 11 h 58 min
